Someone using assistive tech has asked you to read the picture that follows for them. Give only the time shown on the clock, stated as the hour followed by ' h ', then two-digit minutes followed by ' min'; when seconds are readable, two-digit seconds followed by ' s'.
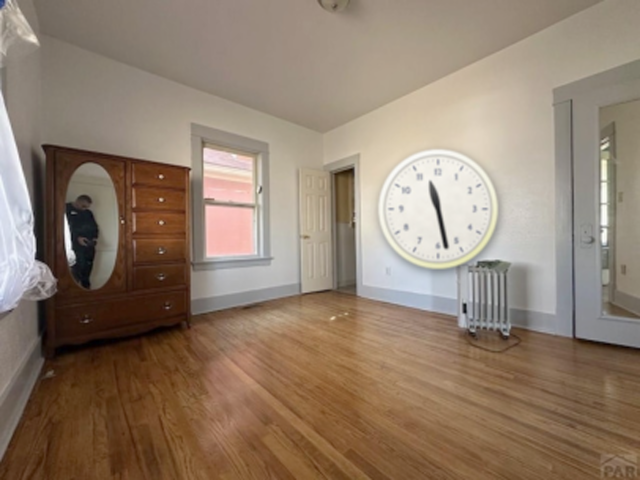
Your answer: 11 h 28 min
